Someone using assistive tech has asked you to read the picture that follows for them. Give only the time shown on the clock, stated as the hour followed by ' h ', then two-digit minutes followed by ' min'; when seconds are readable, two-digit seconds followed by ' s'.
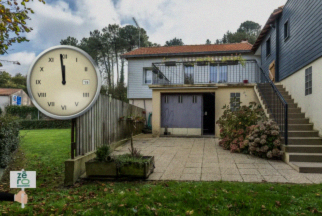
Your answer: 11 h 59 min
